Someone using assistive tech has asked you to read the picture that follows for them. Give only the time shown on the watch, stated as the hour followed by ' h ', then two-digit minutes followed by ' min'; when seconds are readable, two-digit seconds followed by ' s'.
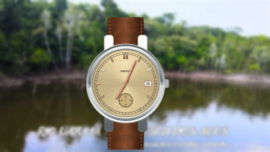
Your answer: 7 h 04 min
